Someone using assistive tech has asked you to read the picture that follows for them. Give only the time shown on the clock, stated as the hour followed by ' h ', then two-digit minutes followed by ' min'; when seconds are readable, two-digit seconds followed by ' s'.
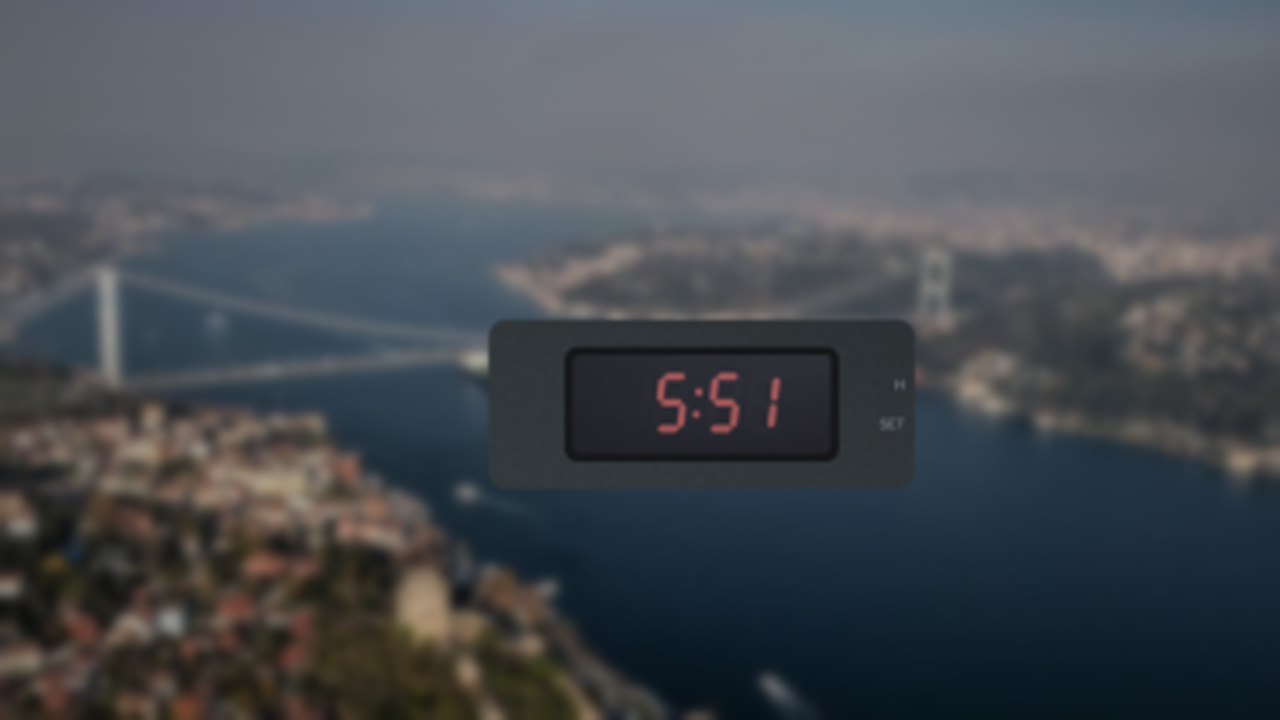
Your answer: 5 h 51 min
